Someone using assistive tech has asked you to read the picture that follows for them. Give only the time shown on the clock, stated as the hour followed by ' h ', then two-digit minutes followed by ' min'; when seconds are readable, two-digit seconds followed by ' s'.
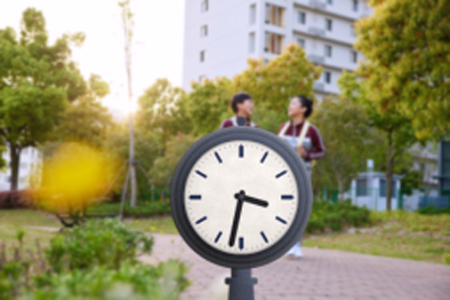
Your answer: 3 h 32 min
